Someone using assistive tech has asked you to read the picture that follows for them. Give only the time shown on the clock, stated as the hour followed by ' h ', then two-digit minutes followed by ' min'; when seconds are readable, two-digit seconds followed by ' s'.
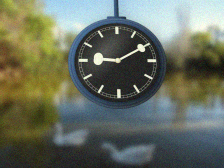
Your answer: 9 h 10 min
